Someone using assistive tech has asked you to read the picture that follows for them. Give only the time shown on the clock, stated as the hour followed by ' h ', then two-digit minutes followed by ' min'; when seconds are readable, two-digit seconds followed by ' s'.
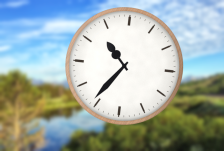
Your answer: 10 h 36 min
